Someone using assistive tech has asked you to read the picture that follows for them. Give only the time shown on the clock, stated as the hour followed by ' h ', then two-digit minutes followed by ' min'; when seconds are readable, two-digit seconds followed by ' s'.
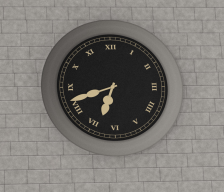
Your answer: 6 h 42 min
